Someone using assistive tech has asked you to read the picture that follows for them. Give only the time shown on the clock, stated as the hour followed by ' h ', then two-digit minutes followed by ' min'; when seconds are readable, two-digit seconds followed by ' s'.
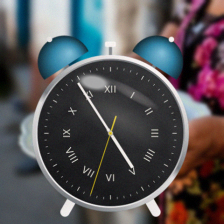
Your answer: 4 h 54 min 33 s
